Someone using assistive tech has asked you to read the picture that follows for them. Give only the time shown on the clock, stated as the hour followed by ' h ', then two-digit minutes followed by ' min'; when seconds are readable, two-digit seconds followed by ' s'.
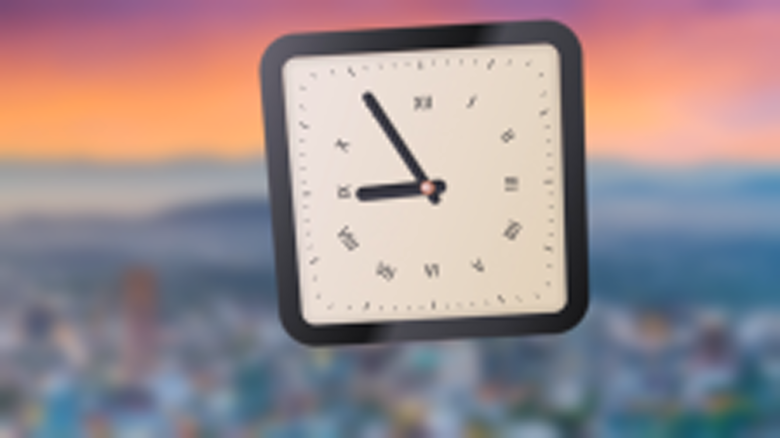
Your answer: 8 h 55 min
